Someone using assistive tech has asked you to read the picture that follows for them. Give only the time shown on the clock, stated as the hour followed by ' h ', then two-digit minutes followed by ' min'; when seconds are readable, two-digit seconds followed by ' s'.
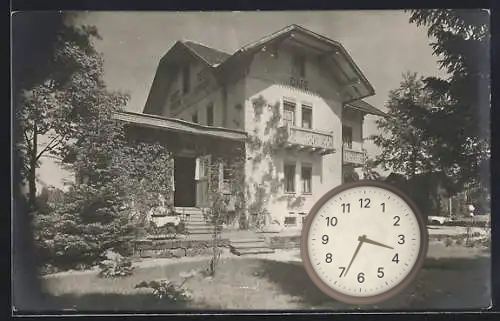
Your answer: 3 h 34 min
